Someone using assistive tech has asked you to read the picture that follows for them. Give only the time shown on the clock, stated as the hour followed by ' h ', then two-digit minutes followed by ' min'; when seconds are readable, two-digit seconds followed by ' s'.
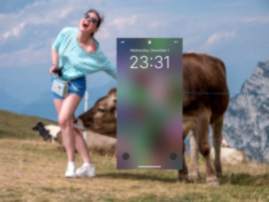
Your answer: 23 h 31 min
